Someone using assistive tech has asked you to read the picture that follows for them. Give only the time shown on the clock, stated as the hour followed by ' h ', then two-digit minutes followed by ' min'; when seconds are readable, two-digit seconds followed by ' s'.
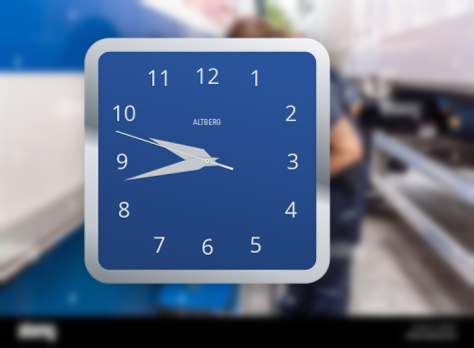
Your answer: 9 h 42 min 48 s
